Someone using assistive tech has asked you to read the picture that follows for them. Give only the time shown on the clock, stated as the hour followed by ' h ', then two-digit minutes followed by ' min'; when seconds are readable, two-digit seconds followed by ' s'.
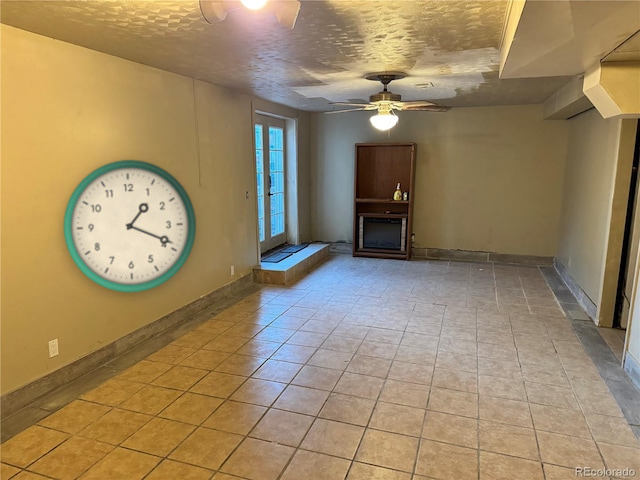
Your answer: 1 h 19 min
